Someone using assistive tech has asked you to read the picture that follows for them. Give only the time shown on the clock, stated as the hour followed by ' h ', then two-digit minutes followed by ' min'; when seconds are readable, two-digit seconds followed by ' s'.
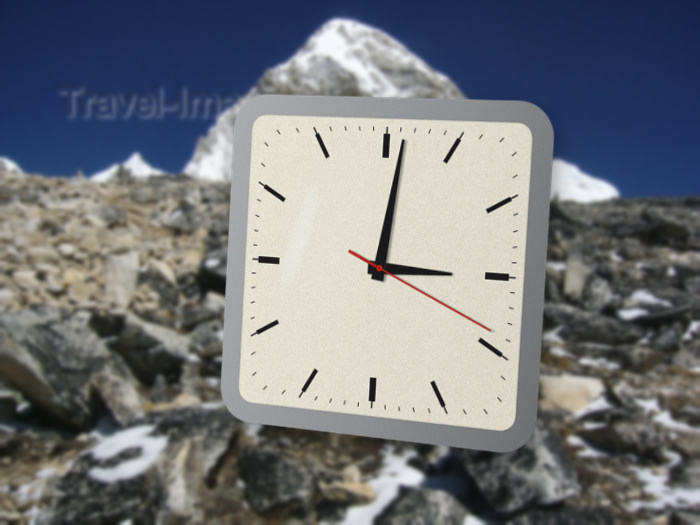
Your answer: 3 h 01 min 19 s
